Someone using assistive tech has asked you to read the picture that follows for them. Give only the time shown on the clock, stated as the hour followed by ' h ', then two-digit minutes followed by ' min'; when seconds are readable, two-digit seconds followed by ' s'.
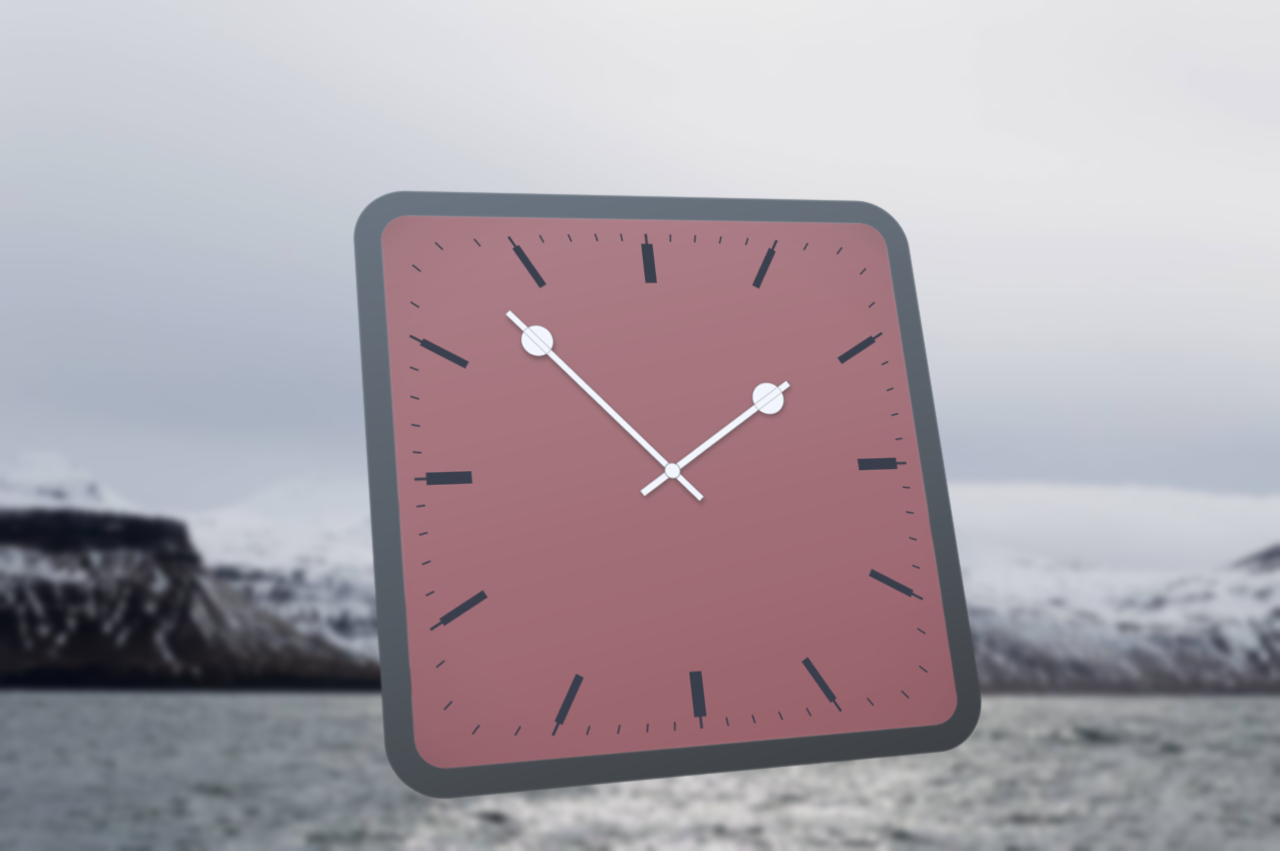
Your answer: 1 h 53 min
